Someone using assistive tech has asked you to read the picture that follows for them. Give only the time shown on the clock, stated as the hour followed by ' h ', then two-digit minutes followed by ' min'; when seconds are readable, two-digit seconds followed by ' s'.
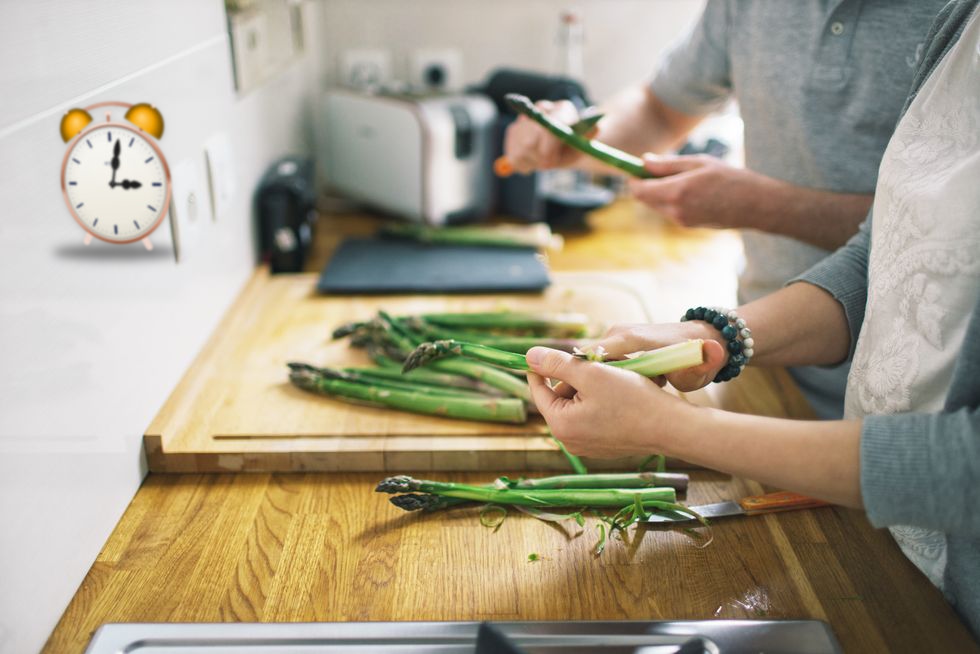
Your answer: 3 h 02 min
